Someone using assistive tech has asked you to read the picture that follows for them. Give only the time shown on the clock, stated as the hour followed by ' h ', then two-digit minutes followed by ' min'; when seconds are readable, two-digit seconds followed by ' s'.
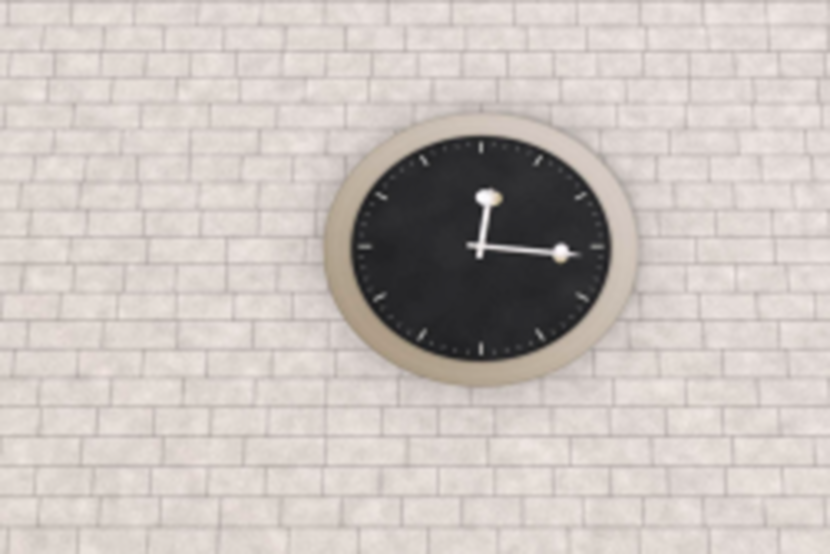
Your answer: 12 h 16 min
